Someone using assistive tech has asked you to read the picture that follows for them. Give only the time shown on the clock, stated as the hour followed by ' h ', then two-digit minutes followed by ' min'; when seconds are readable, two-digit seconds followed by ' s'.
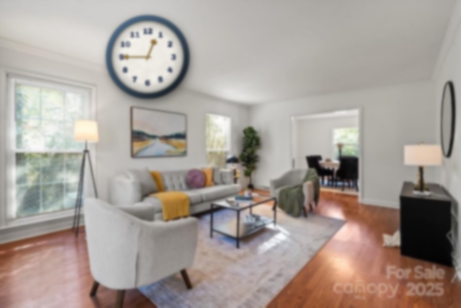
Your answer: 12 h 45 min
